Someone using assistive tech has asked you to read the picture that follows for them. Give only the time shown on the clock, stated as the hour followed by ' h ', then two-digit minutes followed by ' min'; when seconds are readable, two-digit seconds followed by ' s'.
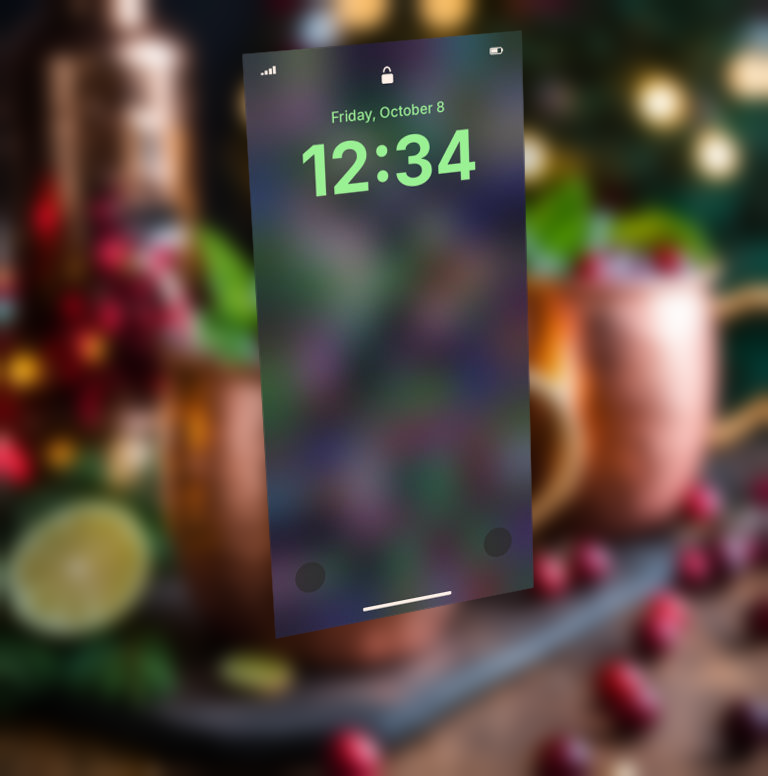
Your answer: 12 h 34 min
